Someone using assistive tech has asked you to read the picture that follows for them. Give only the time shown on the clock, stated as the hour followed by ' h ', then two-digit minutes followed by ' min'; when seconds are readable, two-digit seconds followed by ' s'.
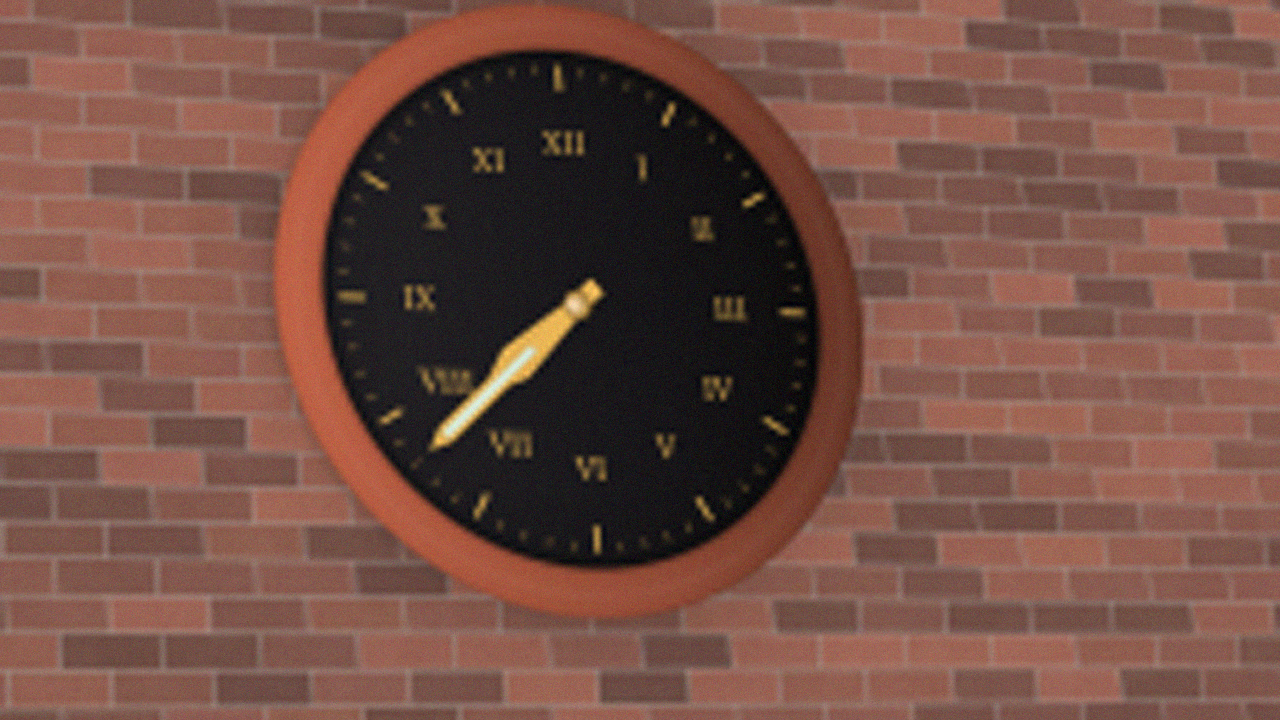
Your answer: 7 h 38 min
